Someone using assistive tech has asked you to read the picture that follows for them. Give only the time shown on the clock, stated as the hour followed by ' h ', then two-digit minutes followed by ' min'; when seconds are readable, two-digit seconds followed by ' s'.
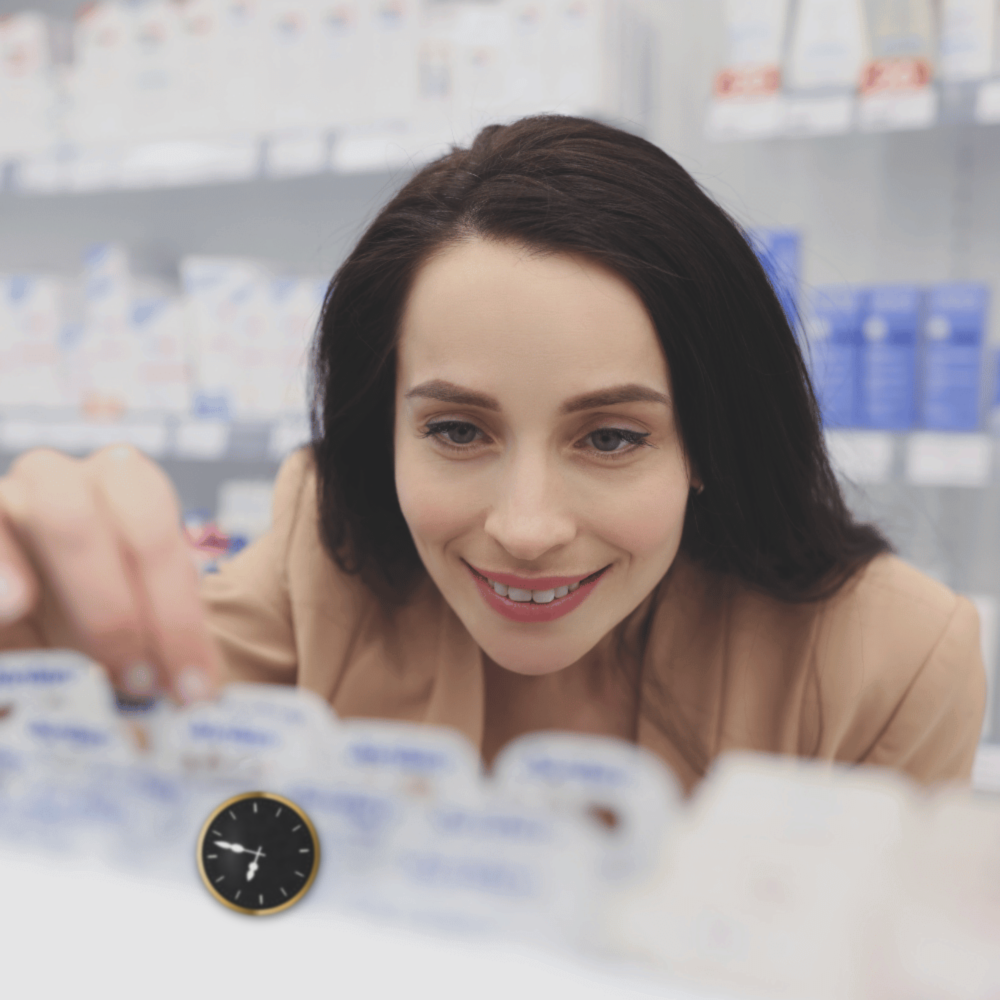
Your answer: 6 h 48 min
